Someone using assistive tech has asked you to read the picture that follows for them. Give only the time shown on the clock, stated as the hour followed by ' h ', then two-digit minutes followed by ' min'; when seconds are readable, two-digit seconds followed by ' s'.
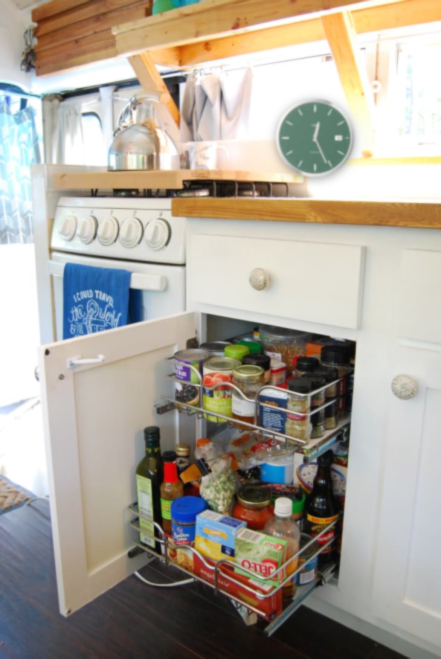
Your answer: 12 h 26 min
